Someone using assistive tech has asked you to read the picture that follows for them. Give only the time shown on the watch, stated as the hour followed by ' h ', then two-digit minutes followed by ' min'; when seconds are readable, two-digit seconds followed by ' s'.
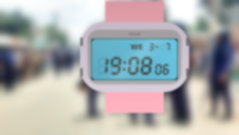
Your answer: 19 h 08 min 06 s
